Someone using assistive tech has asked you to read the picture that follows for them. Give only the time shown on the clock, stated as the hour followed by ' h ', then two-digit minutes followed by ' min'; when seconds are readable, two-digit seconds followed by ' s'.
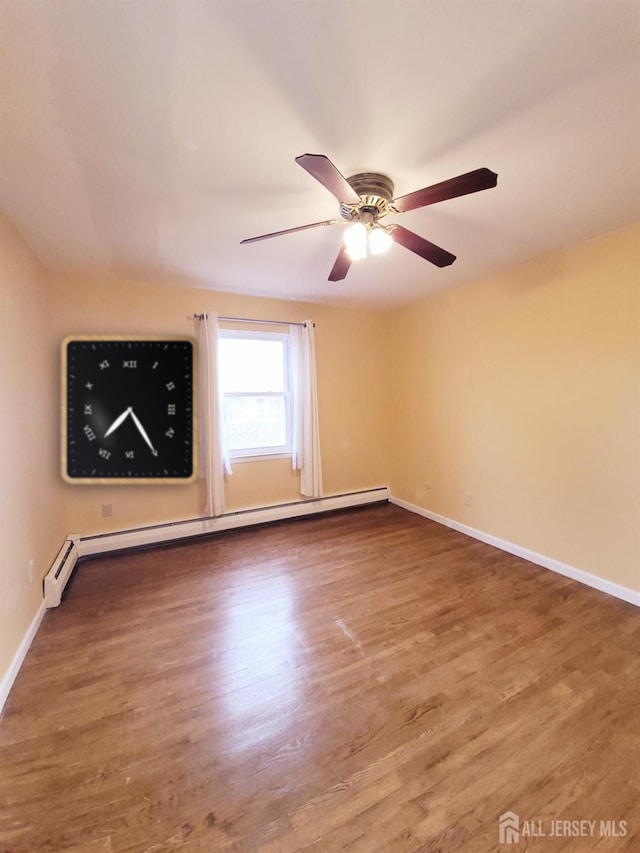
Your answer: 7 h 25 min
